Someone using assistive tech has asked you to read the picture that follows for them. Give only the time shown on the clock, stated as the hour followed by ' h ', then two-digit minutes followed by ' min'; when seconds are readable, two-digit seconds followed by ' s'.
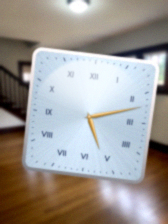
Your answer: 5 h 12 min
